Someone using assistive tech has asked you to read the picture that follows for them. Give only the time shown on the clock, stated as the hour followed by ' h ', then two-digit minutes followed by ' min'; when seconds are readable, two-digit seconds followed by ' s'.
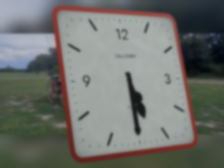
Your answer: 5 h 30 min
